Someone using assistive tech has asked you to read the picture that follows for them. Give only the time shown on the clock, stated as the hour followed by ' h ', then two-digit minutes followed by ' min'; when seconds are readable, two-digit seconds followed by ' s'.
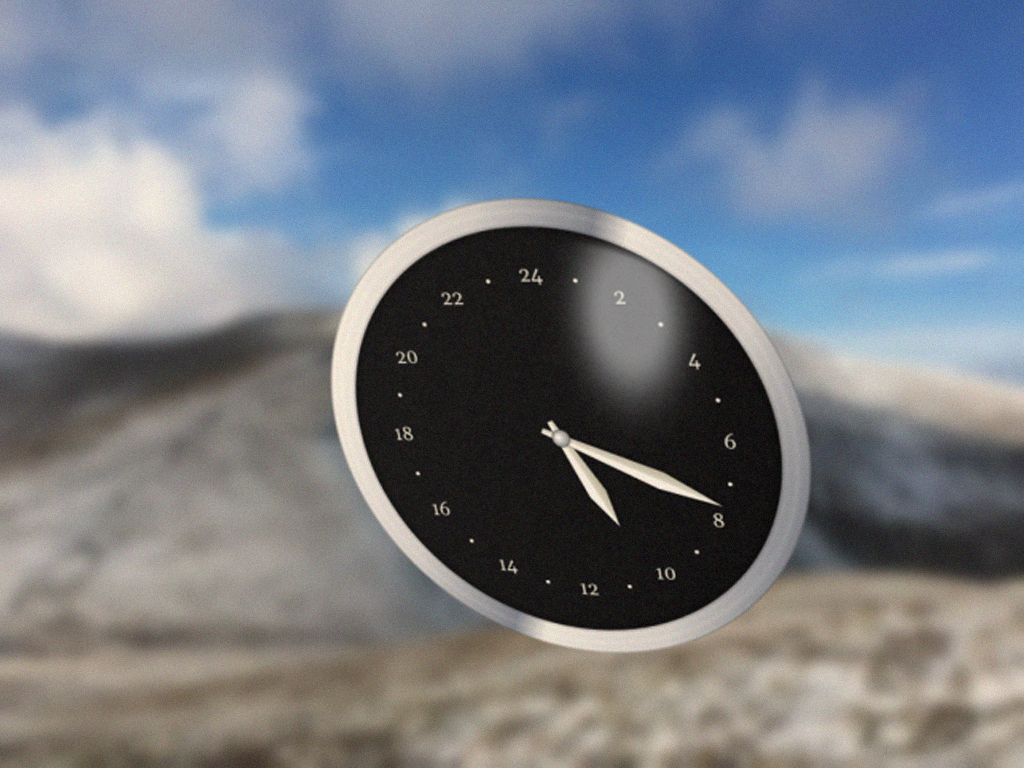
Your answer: 10 h 19 min
